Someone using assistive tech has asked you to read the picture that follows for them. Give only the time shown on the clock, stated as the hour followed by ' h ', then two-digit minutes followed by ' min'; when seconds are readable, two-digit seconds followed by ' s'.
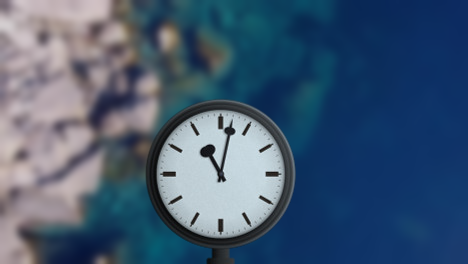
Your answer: 11 h 02 min
